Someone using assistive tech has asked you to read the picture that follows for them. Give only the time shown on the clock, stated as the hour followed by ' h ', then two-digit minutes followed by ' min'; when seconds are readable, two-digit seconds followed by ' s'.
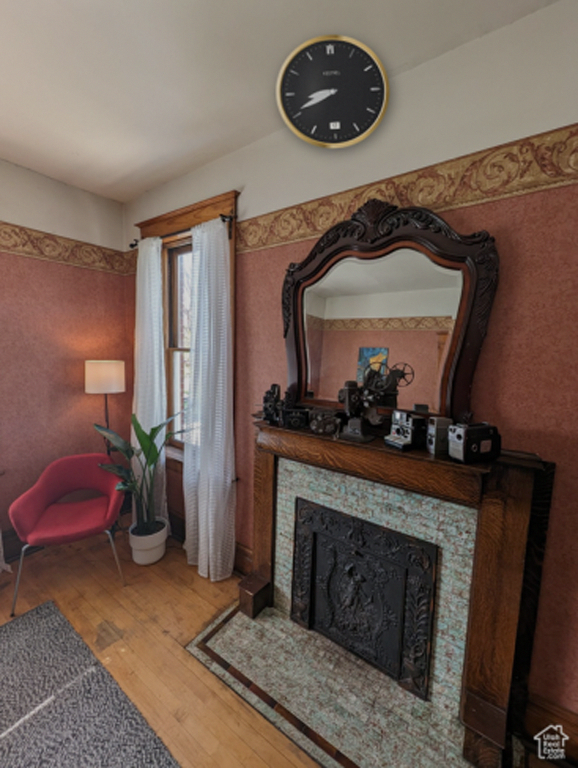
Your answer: 8 h 41 min
